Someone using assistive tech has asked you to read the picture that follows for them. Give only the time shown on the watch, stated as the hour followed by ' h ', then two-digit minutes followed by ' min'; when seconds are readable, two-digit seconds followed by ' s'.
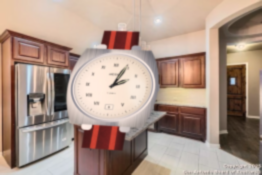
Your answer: 2 h 04 min
